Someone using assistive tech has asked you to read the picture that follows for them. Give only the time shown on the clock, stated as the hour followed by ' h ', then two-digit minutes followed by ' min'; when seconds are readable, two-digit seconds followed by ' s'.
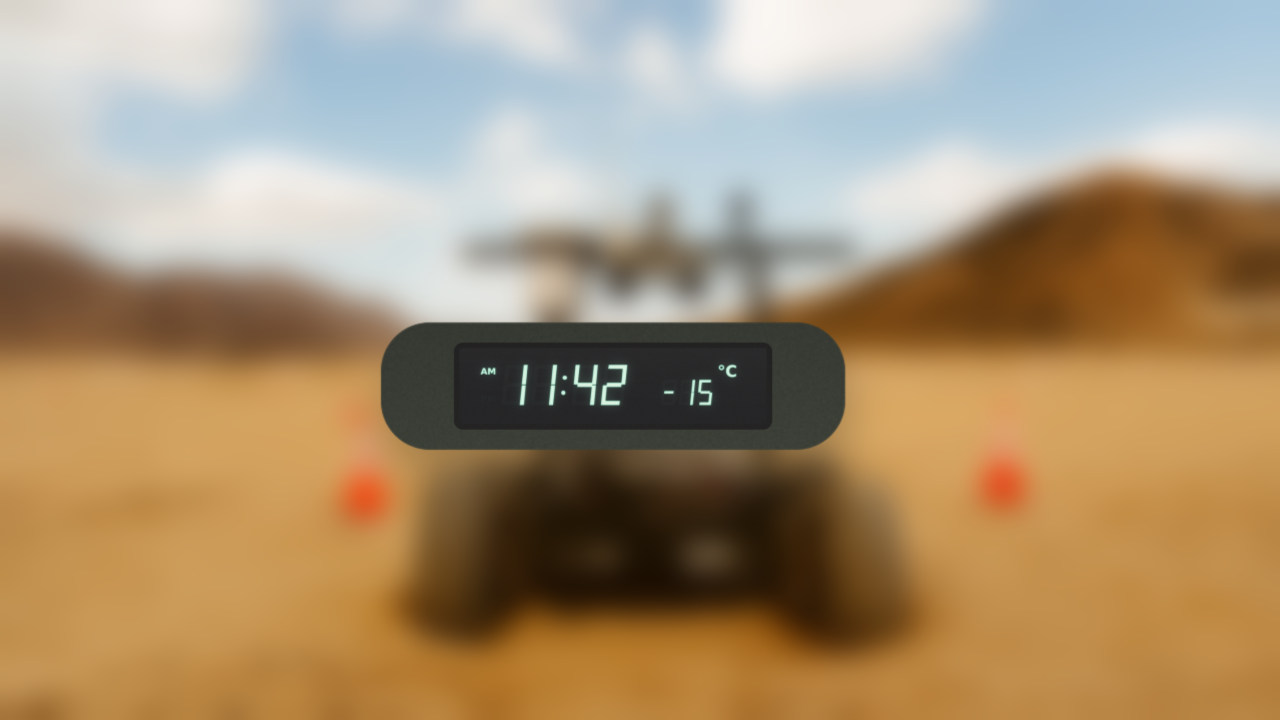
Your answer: 11 h 42 min
